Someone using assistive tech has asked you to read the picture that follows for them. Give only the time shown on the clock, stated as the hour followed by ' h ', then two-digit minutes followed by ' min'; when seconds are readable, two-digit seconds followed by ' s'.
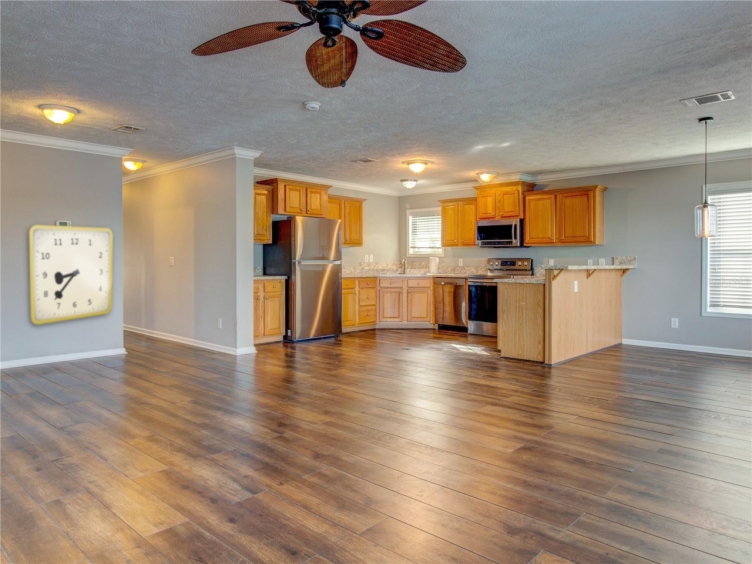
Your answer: 8 h 37 min
